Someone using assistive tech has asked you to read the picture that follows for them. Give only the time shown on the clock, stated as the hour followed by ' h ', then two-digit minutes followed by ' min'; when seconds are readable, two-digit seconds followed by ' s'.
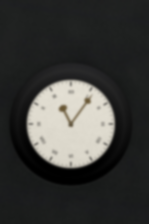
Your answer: 11 h 06 min
